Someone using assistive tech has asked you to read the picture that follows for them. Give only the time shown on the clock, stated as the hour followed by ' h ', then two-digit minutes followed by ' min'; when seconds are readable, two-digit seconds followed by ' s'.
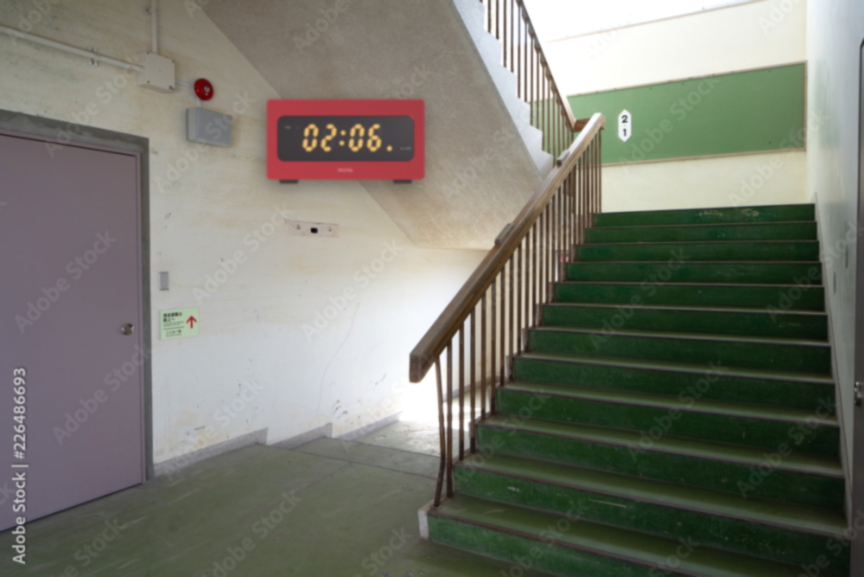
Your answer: 2 h 06 min
